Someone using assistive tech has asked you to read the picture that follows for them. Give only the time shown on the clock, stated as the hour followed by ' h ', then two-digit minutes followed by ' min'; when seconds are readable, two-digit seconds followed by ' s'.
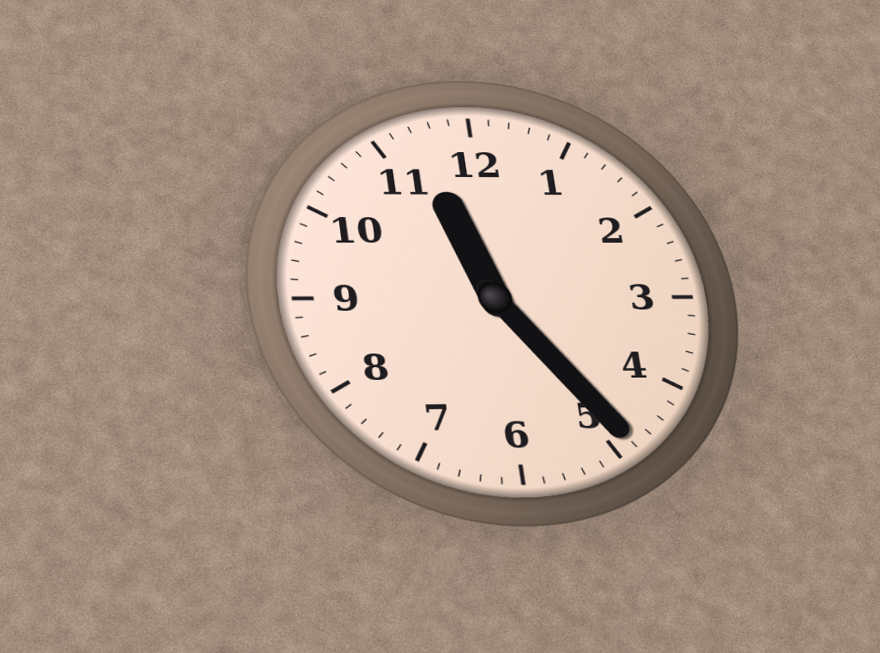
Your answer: 11 h 24 min
